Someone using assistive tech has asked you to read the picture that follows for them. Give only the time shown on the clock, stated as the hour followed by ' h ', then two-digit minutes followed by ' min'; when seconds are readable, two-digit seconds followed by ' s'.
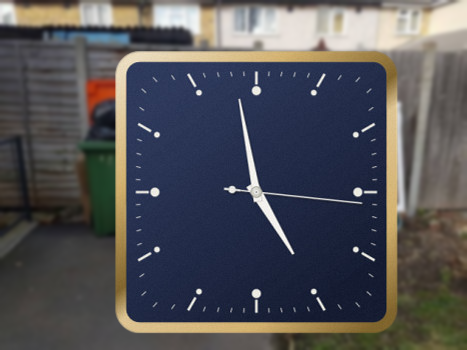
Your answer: 4 h 58 min 16 s
